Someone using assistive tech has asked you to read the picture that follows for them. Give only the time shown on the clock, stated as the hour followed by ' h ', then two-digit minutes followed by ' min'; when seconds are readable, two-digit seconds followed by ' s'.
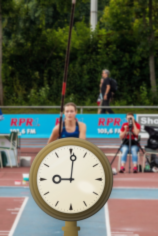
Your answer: 9 h 01 min
